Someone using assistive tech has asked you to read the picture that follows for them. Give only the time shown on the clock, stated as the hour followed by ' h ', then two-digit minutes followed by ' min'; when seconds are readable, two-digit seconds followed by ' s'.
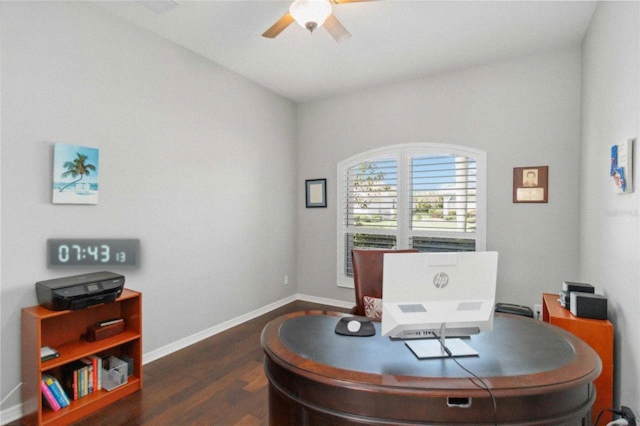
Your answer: 7 h 43 min
